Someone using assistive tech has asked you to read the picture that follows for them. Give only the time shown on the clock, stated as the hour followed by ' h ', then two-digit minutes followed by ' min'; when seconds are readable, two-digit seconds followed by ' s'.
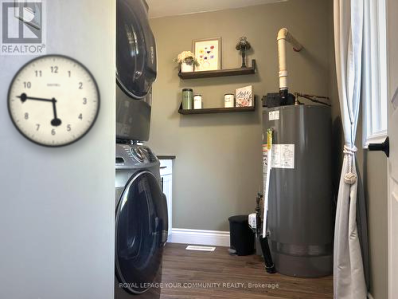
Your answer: 5 h 46 min
